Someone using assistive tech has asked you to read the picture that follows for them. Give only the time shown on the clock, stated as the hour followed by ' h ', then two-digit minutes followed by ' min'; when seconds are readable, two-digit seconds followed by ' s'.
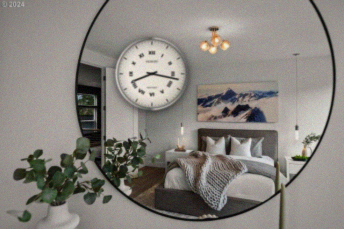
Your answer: 8 h 17 min
